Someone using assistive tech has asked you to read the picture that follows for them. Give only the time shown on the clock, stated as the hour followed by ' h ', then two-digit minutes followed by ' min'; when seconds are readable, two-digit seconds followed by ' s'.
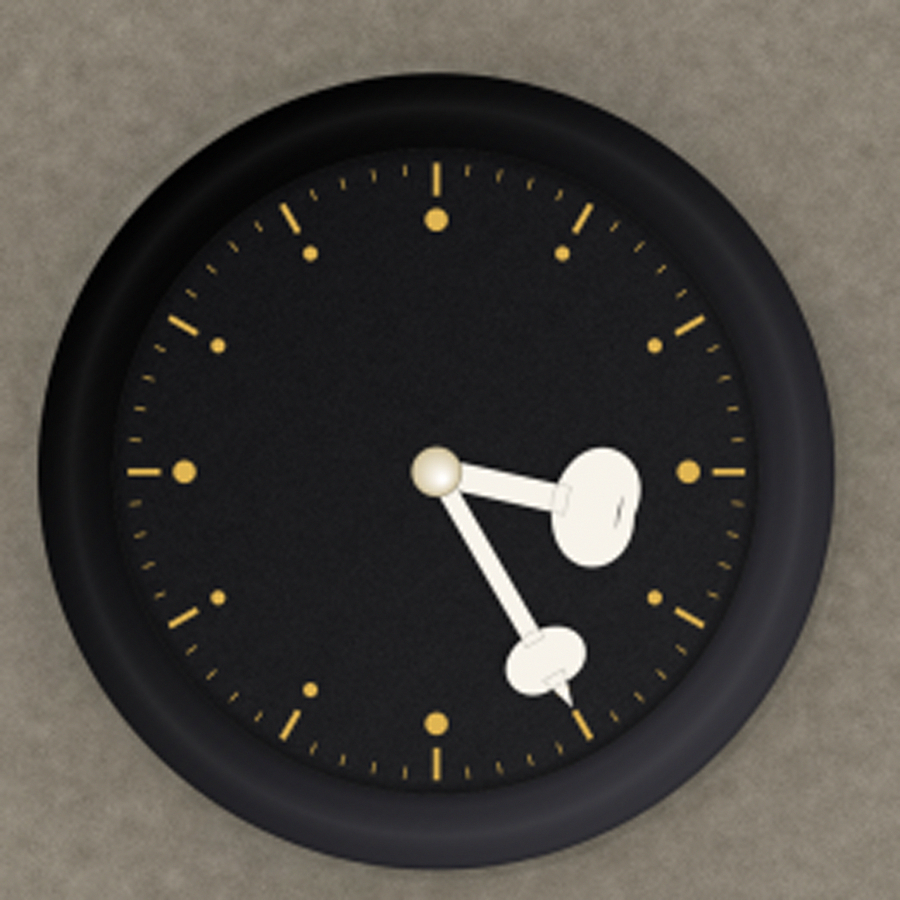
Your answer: 3 h 25 min
